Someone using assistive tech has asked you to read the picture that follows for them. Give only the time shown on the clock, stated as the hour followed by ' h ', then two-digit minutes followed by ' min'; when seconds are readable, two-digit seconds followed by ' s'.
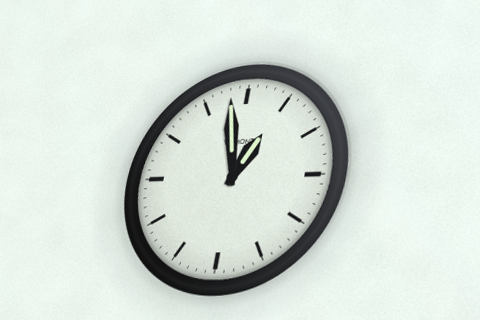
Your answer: 12 h 58 min
